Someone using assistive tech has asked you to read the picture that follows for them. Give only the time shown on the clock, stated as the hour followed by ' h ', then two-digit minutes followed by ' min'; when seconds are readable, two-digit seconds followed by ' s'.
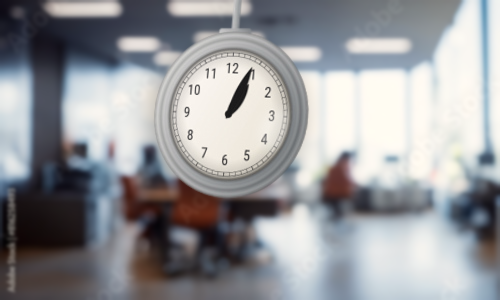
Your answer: 1 h 04 min
